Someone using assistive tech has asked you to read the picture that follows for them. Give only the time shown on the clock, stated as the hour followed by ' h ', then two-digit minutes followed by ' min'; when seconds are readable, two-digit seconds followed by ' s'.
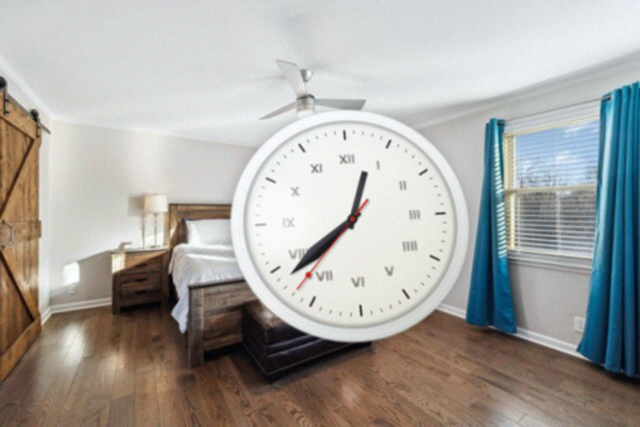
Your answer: 12 h 38 min 37 s
